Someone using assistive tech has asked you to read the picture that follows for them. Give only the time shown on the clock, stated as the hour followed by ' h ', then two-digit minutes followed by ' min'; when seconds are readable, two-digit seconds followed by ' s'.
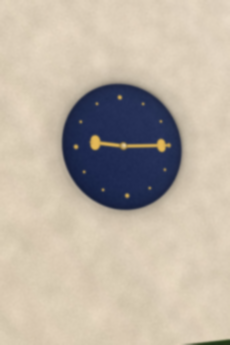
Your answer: 9 h 15 min
